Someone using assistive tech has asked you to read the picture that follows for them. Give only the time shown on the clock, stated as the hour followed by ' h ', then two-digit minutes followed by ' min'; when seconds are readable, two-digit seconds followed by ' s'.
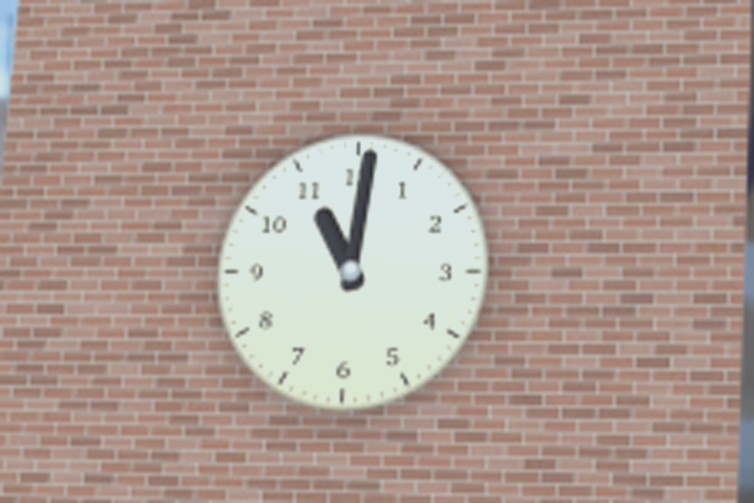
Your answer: 11 h 01 min
